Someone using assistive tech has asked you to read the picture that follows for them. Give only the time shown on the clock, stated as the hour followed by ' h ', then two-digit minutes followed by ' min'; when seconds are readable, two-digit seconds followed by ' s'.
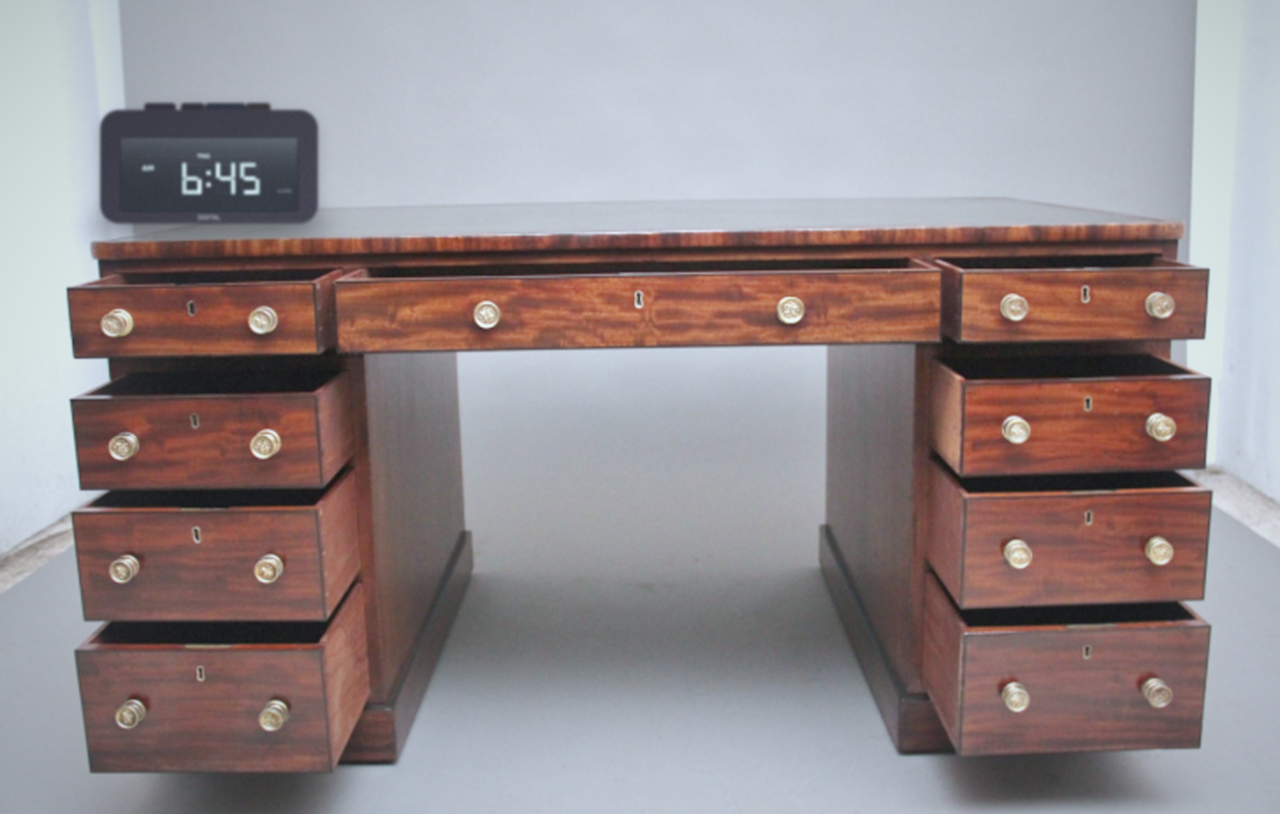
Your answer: 6 h 45 min
